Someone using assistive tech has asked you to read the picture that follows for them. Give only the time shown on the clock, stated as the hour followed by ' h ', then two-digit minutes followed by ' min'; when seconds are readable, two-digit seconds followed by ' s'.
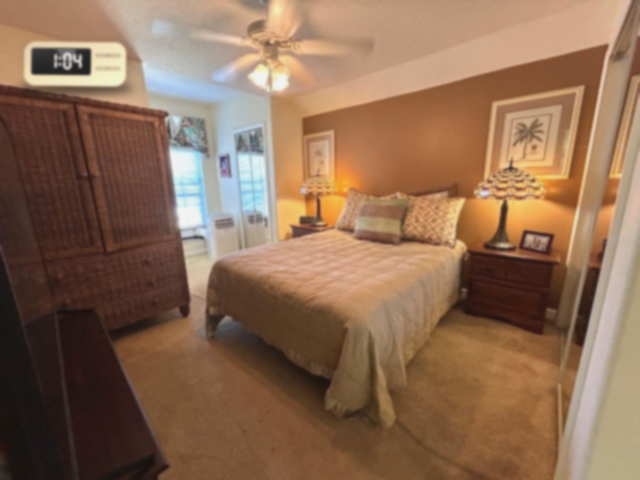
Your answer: 1 h 04 min
